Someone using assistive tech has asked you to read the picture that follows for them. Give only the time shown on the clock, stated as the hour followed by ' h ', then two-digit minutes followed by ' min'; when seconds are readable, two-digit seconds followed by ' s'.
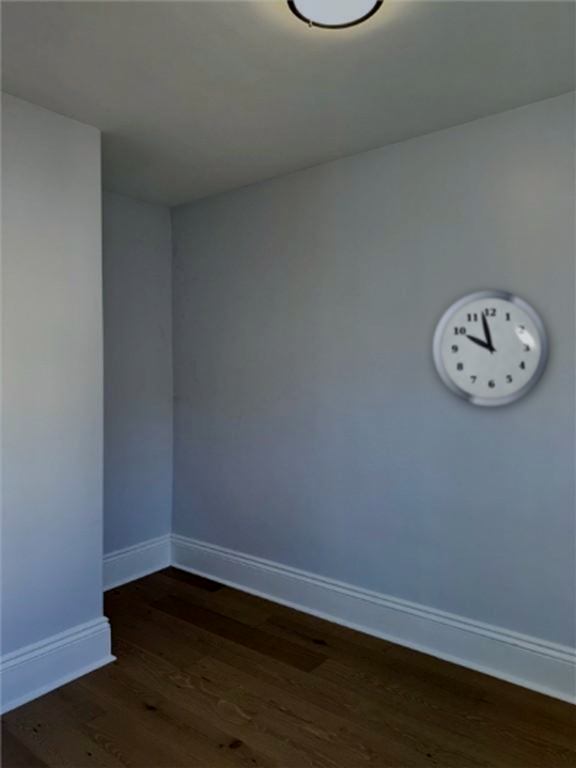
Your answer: 9 h 58 min
